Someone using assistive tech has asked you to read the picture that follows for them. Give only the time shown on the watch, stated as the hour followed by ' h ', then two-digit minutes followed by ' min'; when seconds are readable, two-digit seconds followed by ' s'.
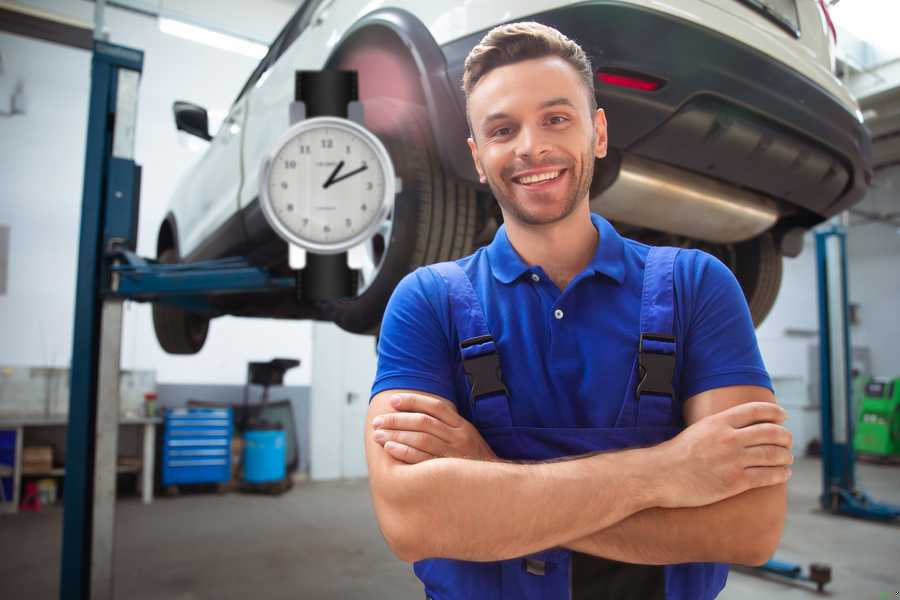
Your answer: 1 h 11 min
